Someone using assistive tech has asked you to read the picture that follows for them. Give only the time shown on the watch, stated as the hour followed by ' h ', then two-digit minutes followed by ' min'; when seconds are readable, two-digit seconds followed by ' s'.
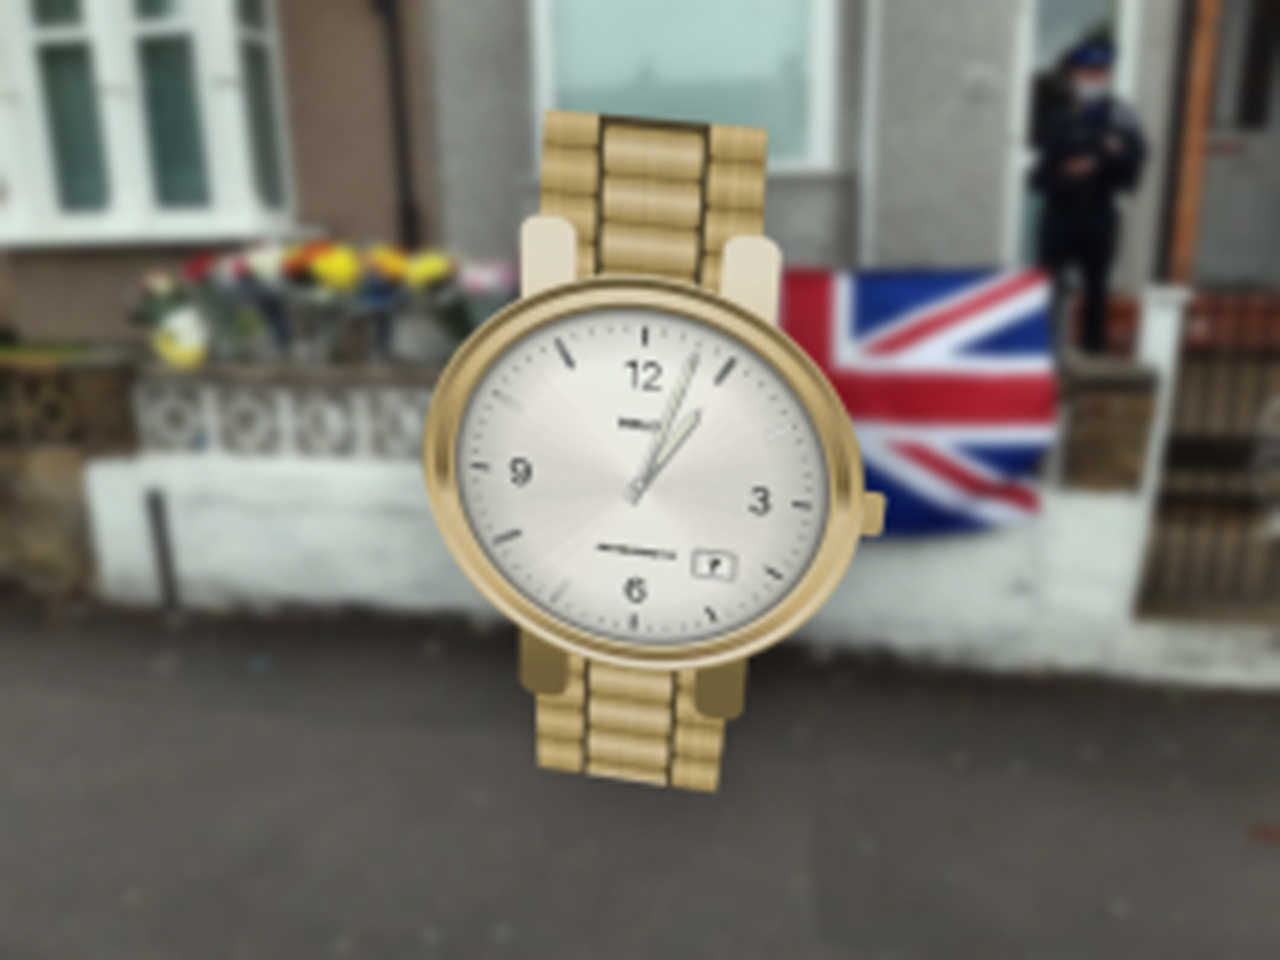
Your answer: 1 h 03 min
